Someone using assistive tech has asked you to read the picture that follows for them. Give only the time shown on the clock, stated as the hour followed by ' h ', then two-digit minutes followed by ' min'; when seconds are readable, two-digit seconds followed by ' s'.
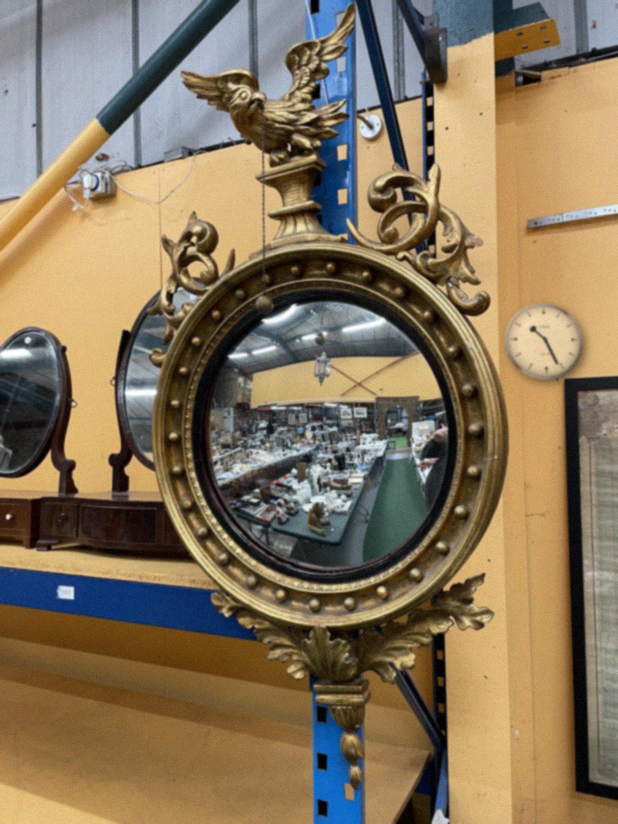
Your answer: 10 h 26 min
